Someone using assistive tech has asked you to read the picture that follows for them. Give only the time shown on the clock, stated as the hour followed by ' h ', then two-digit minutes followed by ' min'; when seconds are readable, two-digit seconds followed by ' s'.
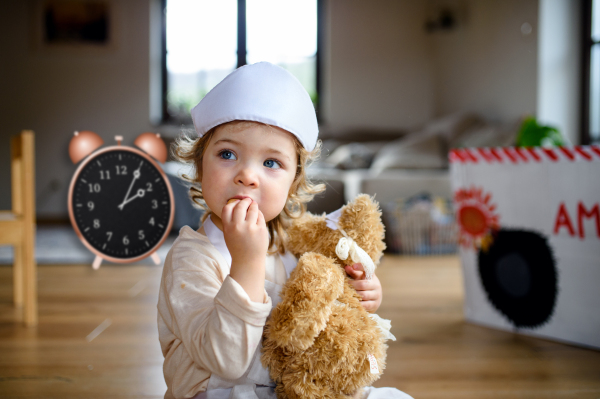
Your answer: 2 h 05 min
